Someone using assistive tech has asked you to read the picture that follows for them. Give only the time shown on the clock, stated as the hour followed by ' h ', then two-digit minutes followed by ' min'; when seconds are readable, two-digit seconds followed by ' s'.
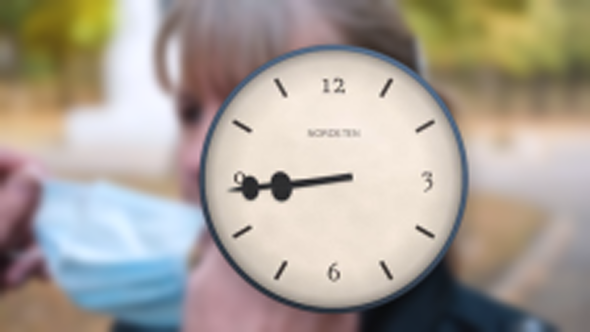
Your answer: 8 h 44 min
